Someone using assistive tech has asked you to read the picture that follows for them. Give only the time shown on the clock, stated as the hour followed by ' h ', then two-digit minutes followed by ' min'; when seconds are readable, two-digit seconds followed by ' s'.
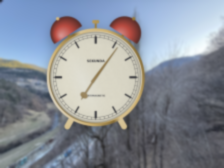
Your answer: 7 h 06 min
